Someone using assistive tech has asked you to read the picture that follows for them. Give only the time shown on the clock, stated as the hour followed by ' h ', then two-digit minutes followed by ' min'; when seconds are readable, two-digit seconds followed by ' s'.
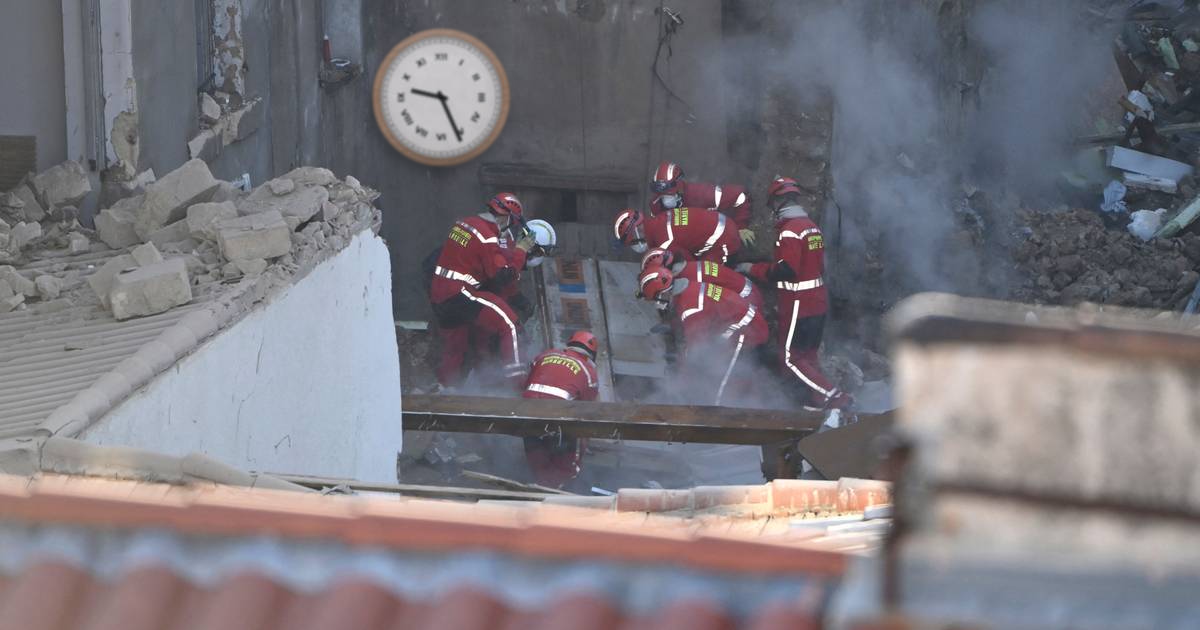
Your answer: 9 h 26 min
